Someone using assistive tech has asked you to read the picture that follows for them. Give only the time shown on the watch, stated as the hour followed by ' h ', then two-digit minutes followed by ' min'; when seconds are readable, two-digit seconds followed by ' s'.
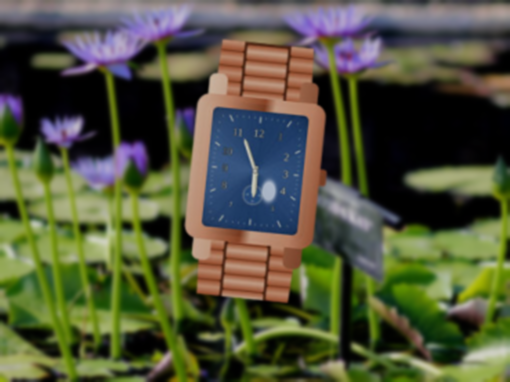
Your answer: 5 h 56 min
